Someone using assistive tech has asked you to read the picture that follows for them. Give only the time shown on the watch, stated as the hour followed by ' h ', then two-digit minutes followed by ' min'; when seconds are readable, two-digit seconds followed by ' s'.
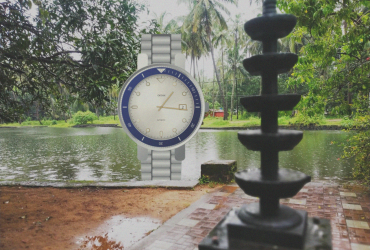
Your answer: 1 h 16 min
